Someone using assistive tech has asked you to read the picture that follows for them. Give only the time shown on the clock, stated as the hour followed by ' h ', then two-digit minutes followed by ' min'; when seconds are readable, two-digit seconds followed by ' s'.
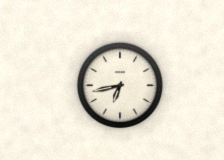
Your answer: 6 h 43 min
